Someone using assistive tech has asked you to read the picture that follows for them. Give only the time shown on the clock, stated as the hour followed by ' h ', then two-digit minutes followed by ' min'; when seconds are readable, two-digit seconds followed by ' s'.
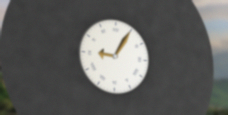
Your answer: 9 h 05 min
